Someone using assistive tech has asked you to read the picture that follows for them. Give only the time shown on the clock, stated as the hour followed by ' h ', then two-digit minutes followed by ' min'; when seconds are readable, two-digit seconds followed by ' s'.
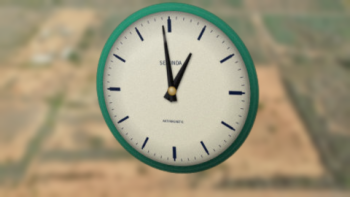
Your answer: 12 h 59 min
